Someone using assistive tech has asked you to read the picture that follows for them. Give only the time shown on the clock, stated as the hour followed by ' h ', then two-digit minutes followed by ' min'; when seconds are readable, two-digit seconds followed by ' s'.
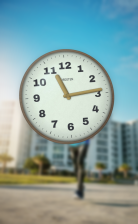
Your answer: 11 h 14 min
